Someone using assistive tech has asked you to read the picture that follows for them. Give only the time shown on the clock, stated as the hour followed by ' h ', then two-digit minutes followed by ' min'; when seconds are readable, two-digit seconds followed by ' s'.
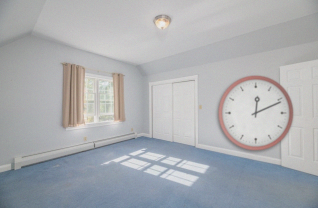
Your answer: 12 h 11 min
